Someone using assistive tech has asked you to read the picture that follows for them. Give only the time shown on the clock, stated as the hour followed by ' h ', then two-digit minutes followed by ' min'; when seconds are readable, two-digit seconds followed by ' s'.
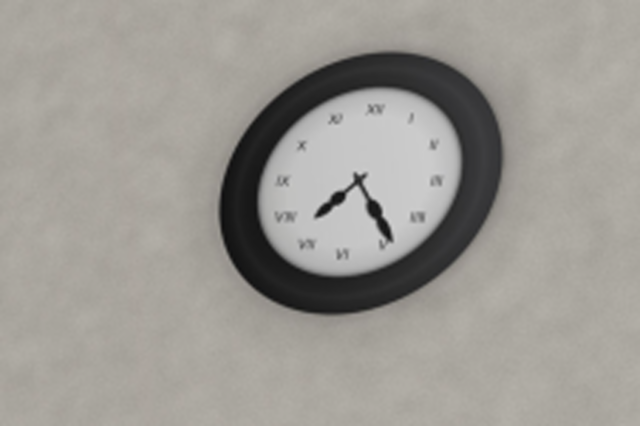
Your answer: 7 h 24 min
